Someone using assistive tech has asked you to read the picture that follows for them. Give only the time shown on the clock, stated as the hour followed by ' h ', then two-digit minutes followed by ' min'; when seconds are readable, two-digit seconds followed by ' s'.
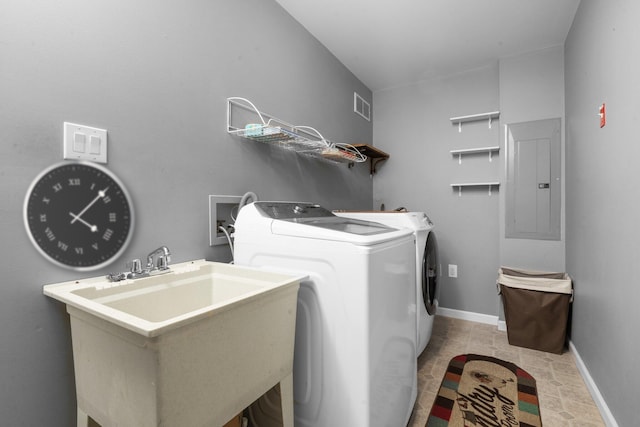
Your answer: 4 h 08 min
